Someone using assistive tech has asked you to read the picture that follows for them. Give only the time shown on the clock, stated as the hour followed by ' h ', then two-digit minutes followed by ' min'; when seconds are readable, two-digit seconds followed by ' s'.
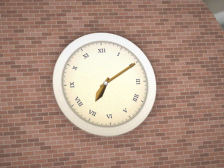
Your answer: 7 h 10 min
